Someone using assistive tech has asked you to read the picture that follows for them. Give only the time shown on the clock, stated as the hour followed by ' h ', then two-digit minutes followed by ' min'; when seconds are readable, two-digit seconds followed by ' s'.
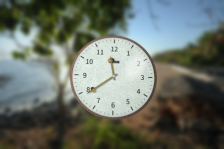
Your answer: 11 h 39 min
